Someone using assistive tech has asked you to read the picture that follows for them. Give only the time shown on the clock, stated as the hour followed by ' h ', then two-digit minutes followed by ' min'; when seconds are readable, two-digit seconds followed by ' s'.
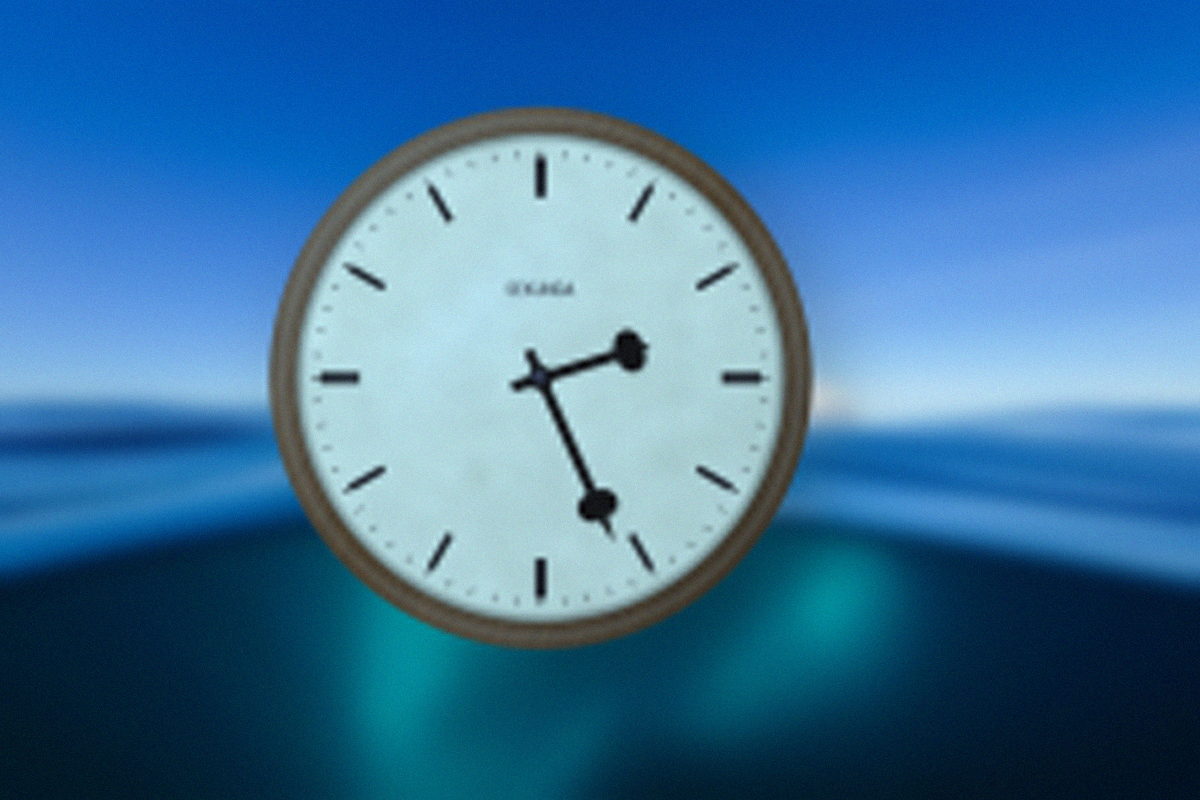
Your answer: 2 h 26 min
